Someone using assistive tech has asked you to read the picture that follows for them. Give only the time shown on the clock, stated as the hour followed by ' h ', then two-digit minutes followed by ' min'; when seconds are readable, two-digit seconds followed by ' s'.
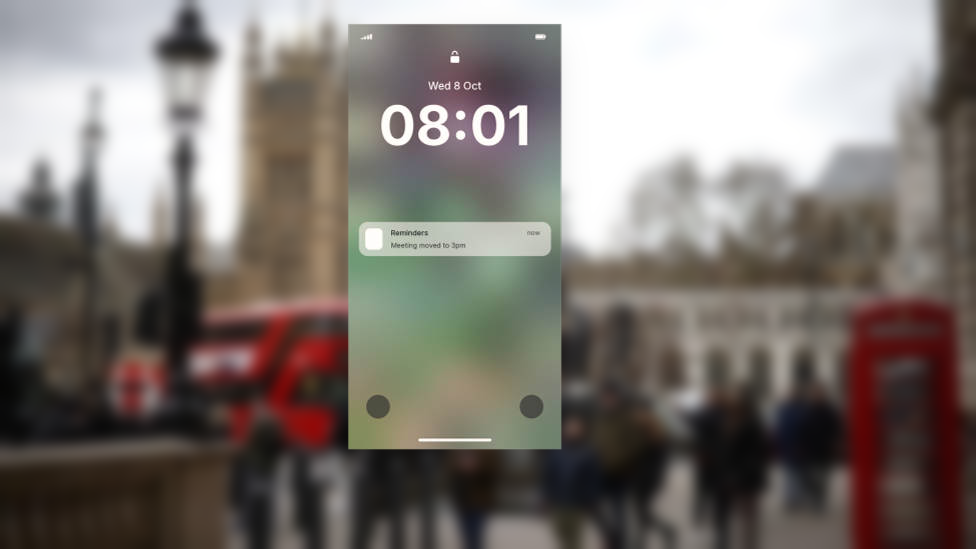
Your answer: 8 h 01 min
